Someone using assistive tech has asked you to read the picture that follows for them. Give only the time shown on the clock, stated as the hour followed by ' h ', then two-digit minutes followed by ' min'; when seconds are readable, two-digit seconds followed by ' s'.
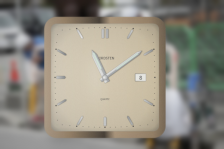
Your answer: 11 h 09 min
